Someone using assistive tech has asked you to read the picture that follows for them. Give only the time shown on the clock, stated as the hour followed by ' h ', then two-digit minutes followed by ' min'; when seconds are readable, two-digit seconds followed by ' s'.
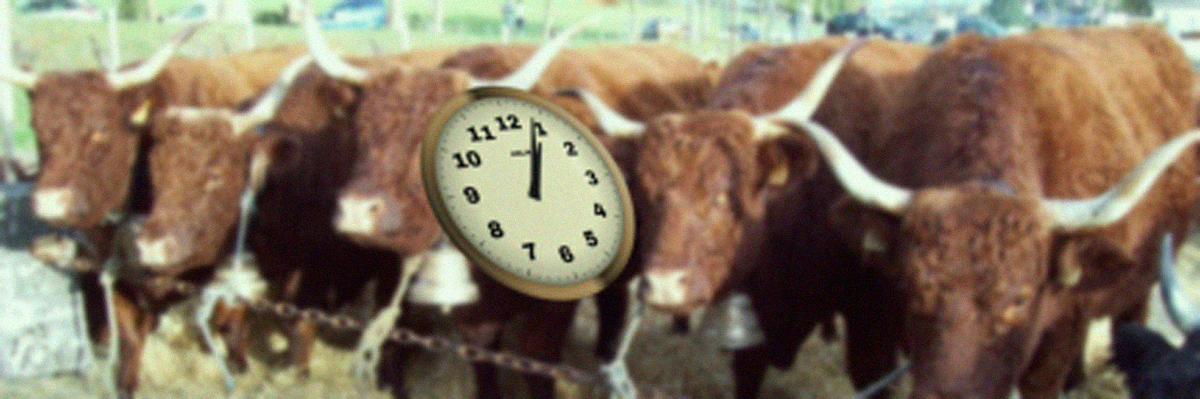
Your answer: 1 h 04 min
